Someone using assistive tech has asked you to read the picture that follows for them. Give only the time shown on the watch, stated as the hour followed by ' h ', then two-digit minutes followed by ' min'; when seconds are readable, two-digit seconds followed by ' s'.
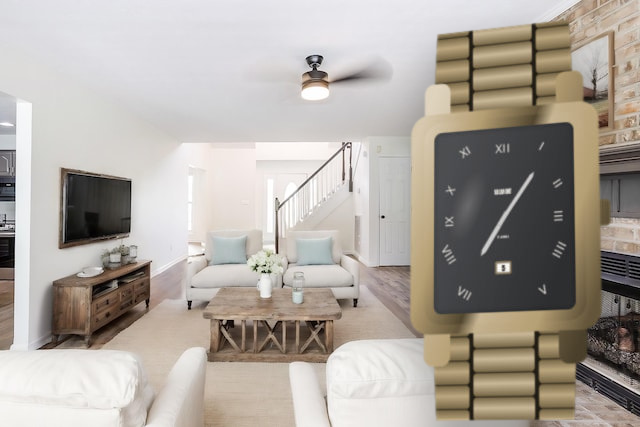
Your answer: 7 h 06 min
